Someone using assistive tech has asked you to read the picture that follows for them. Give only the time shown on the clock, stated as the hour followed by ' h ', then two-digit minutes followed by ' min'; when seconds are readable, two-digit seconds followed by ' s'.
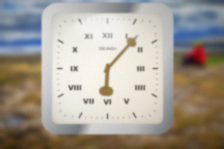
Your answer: 6 h 07 min
